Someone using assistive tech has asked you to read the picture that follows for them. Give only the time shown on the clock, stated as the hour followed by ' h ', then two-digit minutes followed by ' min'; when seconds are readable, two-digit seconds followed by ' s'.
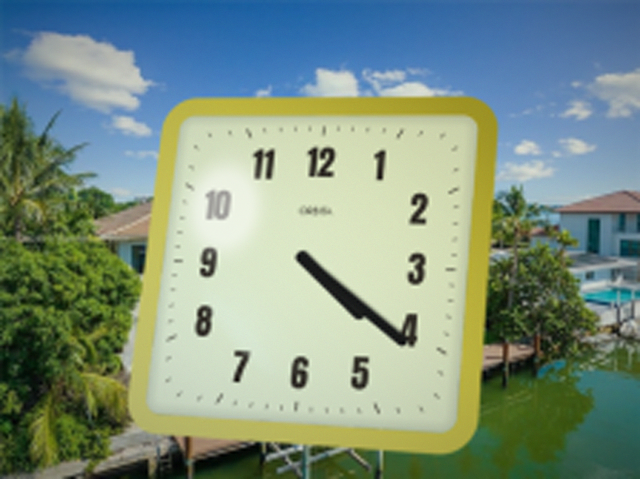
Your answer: 4 h 21 min
